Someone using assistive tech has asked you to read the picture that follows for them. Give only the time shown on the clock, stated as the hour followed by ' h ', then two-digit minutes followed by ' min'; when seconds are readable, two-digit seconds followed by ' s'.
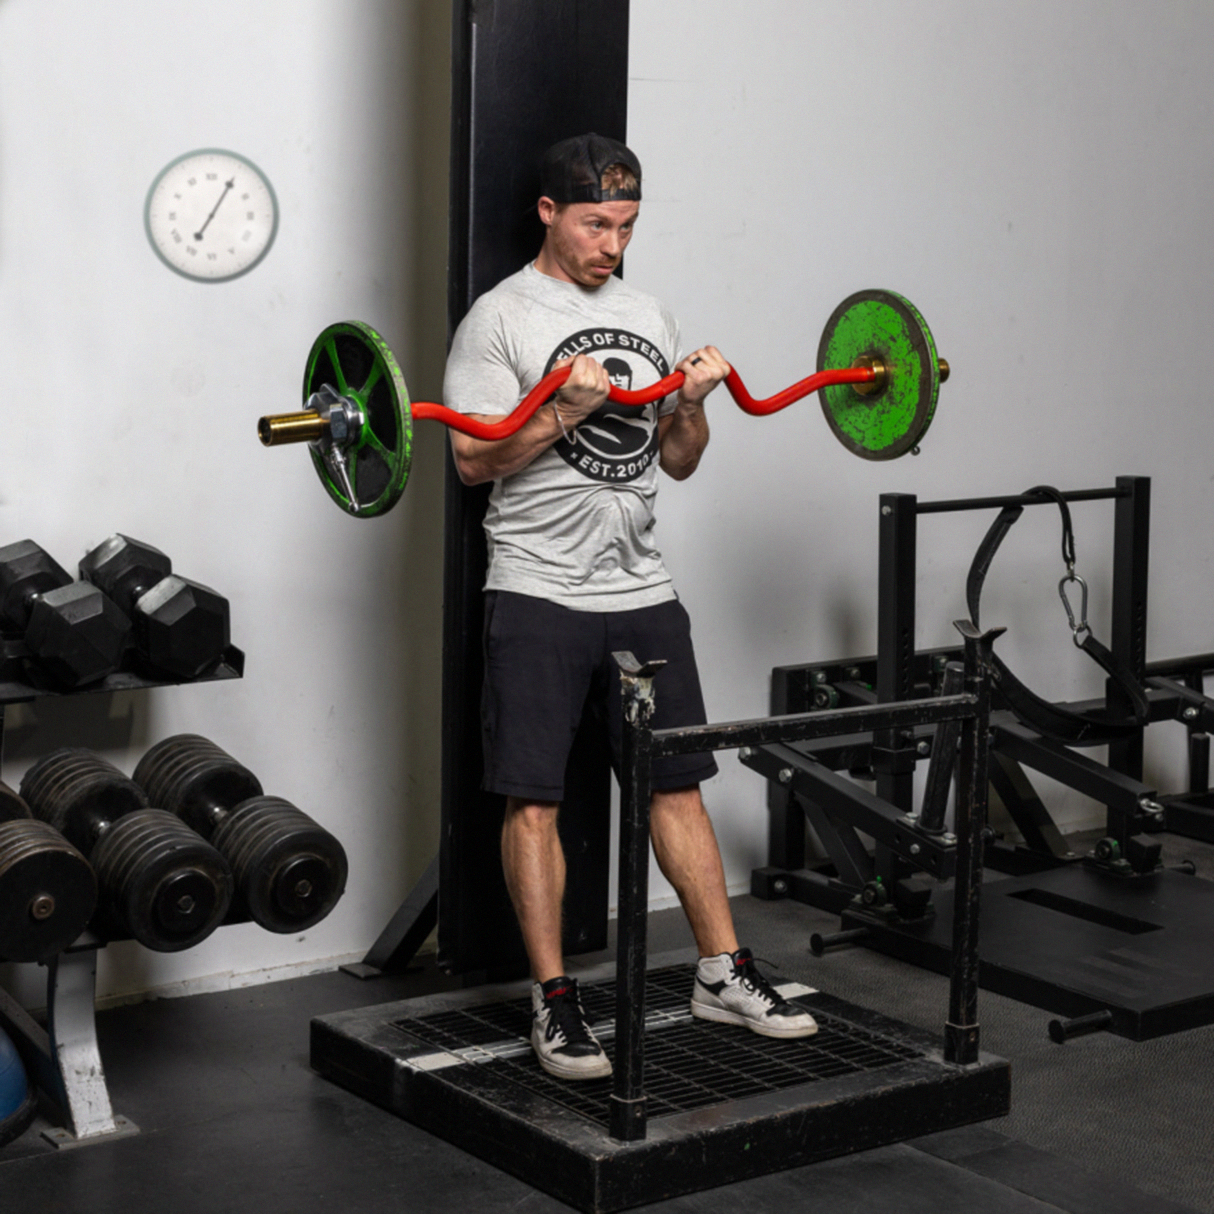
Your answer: 7 h 05 min
